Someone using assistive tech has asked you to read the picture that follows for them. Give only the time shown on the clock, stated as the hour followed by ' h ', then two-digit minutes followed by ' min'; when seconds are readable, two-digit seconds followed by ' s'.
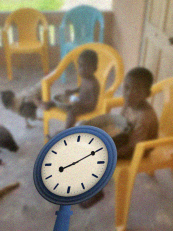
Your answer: 8 h 10 min
